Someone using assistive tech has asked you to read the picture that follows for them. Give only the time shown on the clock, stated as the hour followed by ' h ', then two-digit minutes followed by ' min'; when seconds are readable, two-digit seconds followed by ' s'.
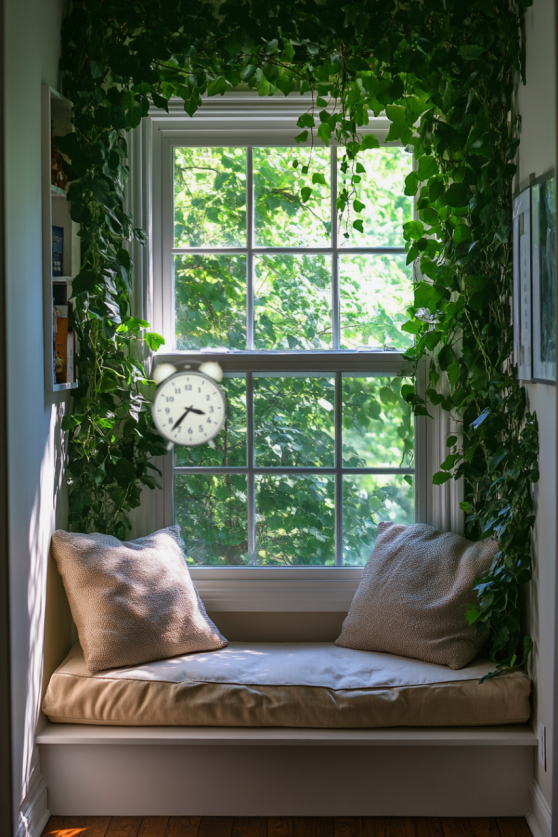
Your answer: 3 h 37 min
